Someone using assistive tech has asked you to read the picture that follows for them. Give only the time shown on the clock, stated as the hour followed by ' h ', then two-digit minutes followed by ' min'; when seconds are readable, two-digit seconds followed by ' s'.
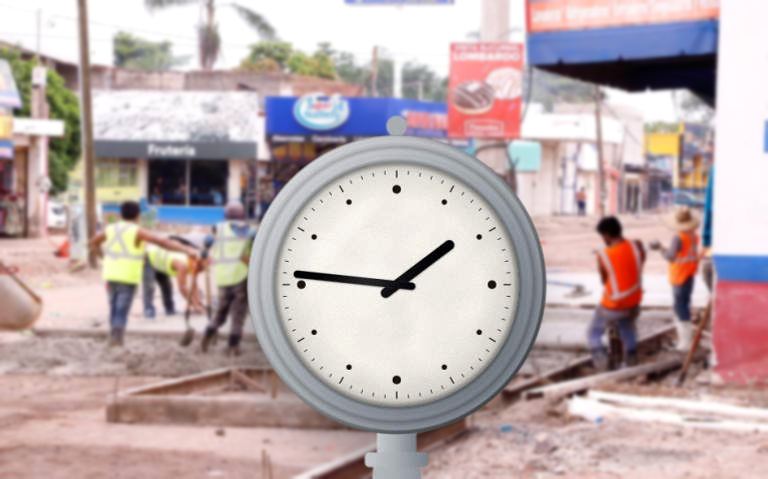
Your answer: 1 h 46 min
